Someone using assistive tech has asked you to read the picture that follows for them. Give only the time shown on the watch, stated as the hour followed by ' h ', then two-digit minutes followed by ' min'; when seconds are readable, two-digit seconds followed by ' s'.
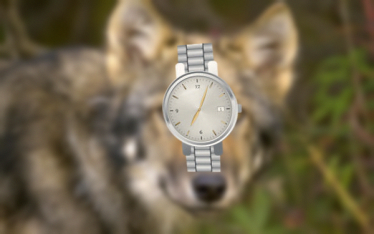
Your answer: 7 h 04 min
